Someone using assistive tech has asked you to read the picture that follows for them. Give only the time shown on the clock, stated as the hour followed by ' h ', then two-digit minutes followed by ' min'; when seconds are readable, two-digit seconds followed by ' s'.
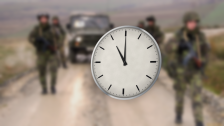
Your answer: 11 h 00 min
